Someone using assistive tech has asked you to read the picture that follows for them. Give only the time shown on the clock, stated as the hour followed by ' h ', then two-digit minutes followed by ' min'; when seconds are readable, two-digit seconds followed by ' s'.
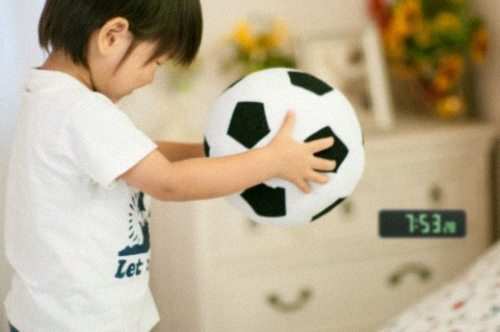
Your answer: 7 h 53 min
